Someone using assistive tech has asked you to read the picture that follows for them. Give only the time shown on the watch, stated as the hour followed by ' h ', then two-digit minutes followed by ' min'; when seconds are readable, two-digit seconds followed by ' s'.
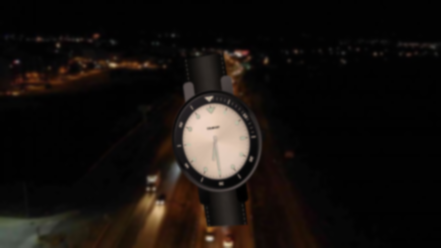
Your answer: 6 h 30 min
